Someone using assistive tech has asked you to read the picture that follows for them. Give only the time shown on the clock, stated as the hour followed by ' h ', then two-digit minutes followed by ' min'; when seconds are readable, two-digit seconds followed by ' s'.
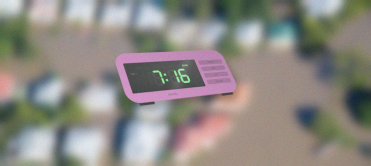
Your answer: 7 h 16 min
